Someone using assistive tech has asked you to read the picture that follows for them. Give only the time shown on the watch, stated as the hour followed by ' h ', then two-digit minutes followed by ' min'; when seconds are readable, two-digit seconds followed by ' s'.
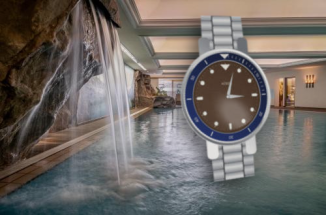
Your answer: 3 h 03 min
